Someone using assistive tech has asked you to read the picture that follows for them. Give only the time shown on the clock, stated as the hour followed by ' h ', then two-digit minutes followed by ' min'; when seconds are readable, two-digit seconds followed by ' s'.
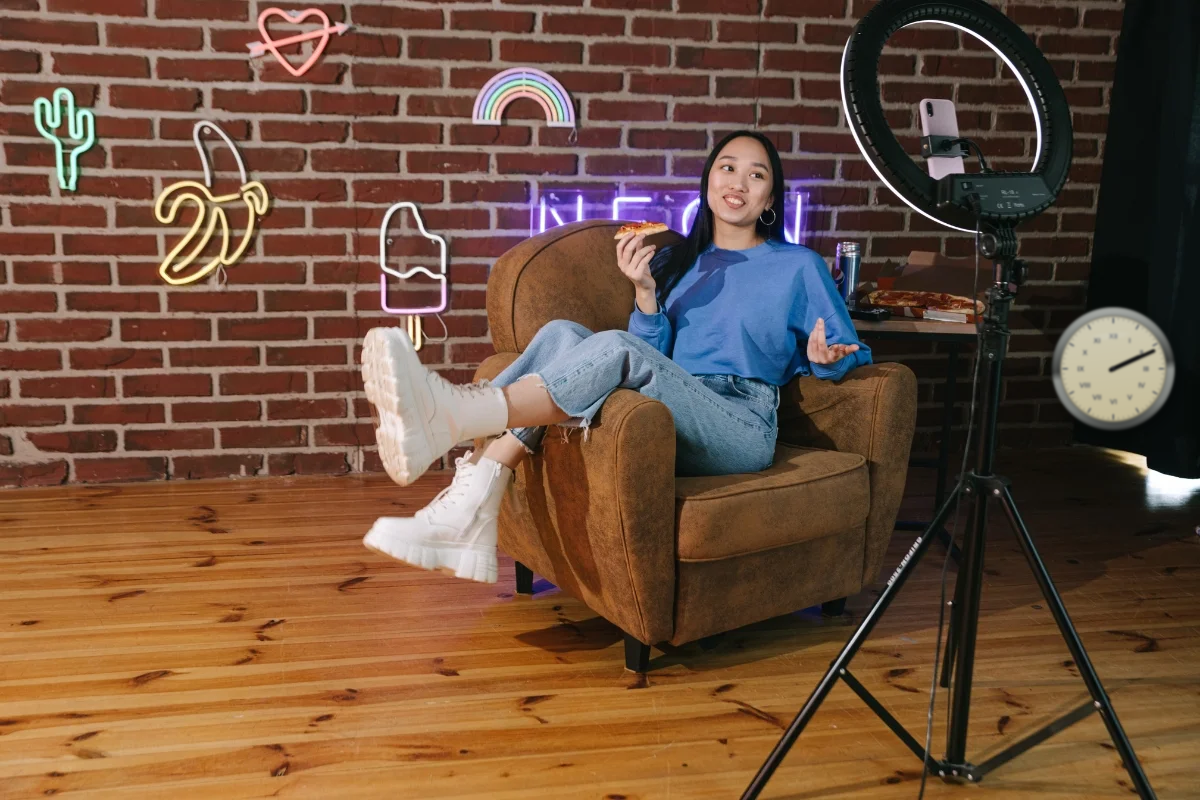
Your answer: 2 h 11 min
